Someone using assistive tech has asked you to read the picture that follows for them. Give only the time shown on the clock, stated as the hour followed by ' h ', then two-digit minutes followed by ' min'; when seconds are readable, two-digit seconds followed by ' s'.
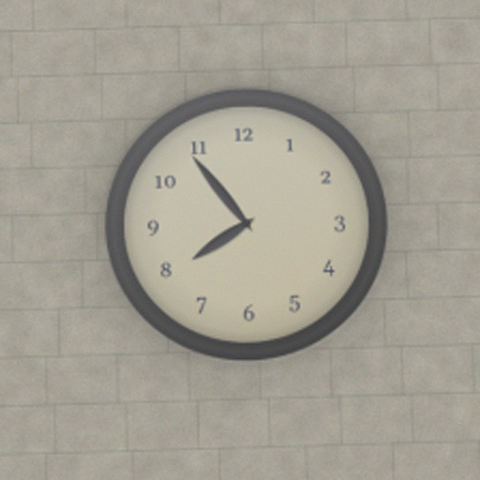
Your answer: 7 h 54 min
